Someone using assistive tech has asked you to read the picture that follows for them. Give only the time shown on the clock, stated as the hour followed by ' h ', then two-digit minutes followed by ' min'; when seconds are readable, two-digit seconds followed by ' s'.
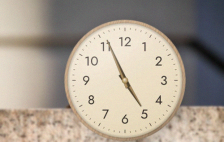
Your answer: 4 h 56 min
